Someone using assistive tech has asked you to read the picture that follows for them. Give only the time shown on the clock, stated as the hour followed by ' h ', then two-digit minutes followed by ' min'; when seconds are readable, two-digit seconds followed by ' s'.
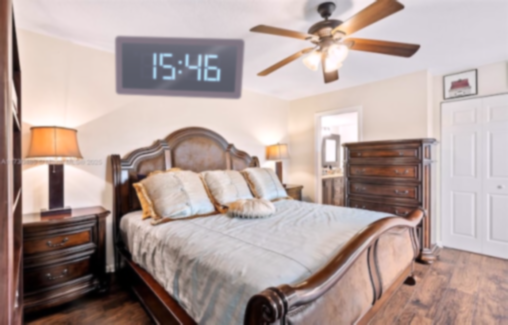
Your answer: 15 h 46 min
